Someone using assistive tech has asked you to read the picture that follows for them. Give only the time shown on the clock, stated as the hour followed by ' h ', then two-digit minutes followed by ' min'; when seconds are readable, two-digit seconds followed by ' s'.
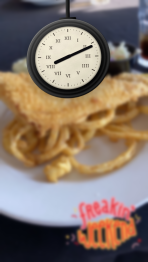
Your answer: 8 h 11 min
